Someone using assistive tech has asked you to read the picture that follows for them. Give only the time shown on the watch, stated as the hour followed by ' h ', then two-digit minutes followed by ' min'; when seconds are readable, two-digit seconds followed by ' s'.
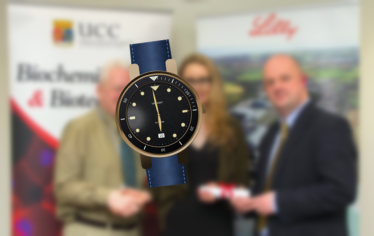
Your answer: 5 h 59 min
